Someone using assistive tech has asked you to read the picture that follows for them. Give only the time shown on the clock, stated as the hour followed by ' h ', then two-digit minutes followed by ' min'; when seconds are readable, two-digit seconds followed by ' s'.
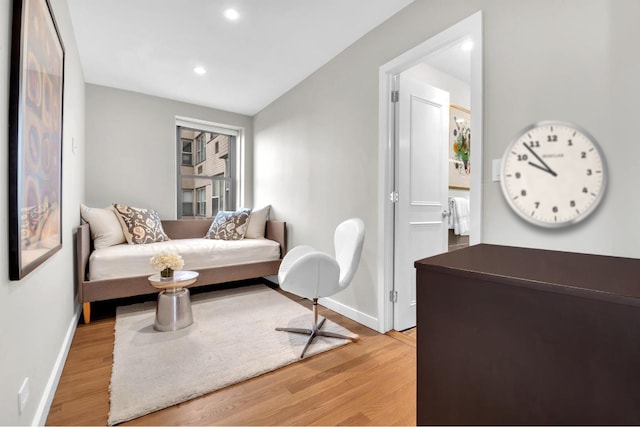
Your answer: 9 h 53 min
